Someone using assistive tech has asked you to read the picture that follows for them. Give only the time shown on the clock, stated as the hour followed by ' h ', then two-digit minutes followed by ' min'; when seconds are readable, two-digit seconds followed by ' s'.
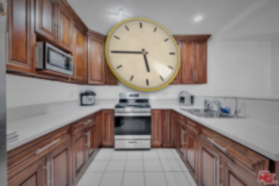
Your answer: 5 h 45 min
